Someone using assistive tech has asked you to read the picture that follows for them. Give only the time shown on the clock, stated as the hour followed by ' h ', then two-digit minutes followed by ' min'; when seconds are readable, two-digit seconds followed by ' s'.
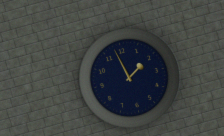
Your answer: 1 h 58 min
